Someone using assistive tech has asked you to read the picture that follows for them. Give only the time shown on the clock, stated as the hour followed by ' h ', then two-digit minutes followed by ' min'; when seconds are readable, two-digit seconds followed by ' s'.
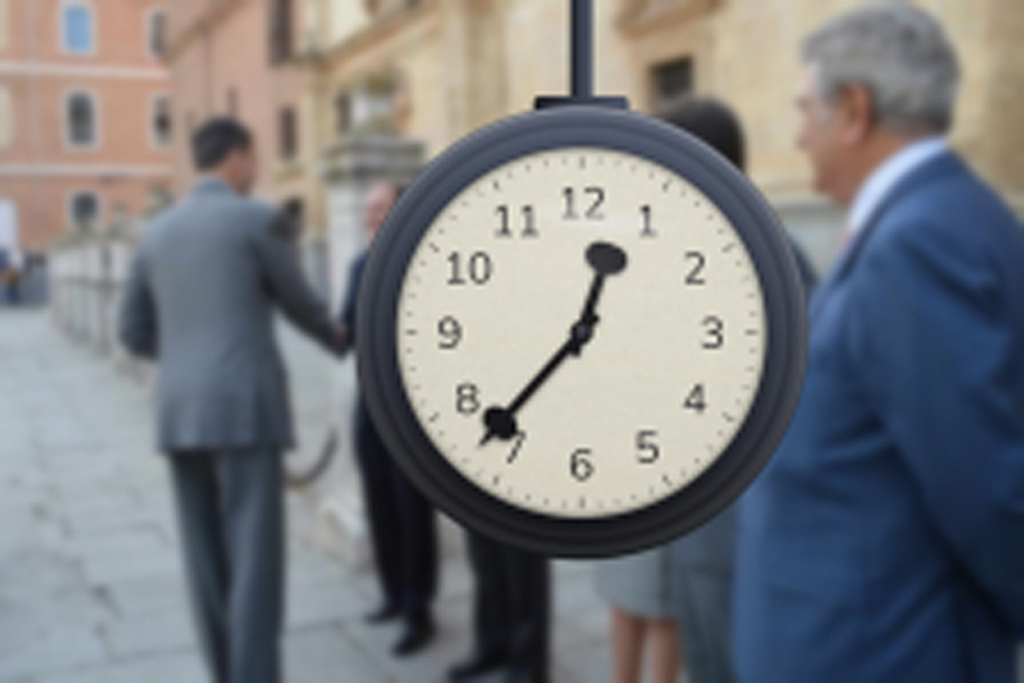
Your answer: 12 h 37 min
